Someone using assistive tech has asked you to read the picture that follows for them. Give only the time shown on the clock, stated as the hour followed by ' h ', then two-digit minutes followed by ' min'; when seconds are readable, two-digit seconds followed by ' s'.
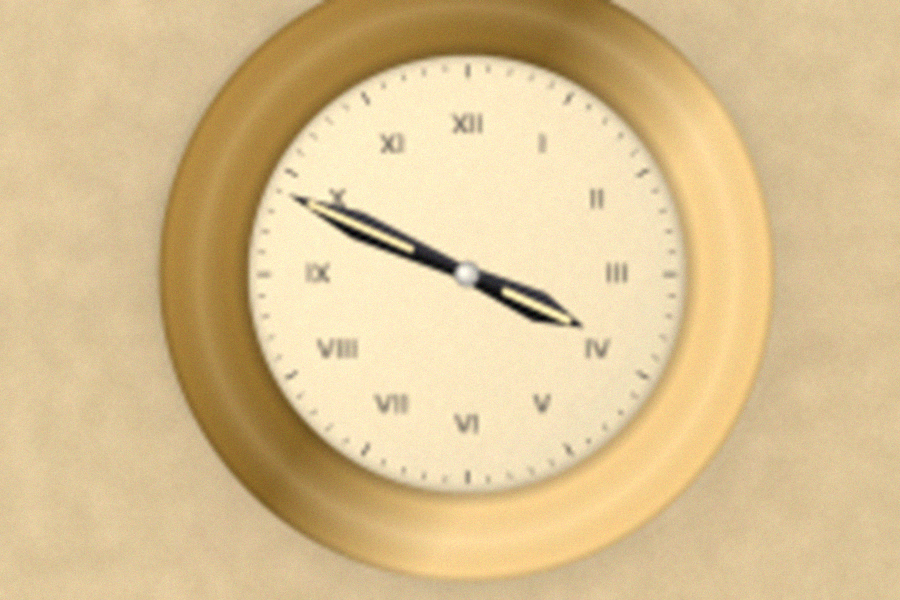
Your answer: 3 h 49 min
